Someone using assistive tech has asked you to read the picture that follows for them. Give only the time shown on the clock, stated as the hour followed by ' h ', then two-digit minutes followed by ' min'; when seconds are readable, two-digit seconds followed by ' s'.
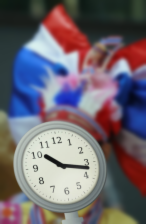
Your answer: 10 h 17 min
